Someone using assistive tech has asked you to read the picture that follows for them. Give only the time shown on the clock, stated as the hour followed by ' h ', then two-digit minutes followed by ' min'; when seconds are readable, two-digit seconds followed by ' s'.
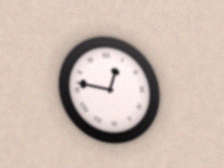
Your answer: 12 h 47 min
